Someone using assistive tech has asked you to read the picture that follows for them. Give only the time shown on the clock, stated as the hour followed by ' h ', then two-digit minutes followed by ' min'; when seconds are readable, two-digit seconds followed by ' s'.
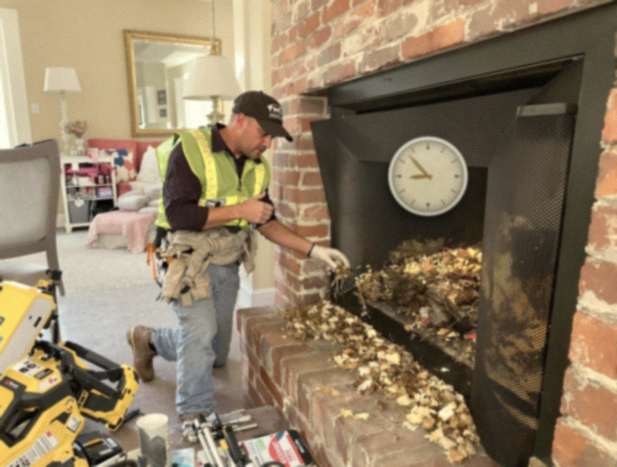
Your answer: 8 h 53 min
